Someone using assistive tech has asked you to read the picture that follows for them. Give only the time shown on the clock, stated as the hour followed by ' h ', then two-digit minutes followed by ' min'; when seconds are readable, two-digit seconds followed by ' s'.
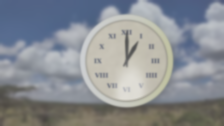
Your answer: 1 h 00 min
